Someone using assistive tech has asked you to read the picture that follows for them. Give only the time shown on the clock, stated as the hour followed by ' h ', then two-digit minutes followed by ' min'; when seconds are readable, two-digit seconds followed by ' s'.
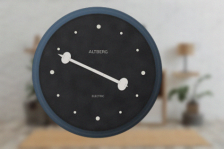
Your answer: 3 h 49 min
